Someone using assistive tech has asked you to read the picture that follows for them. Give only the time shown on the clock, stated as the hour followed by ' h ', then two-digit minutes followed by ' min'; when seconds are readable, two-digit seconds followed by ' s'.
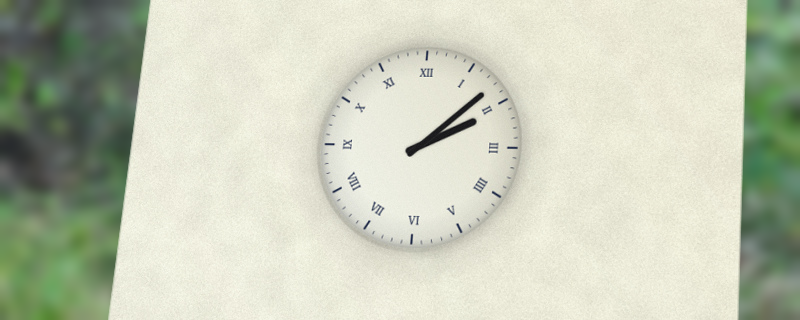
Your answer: 2 h 08 min
